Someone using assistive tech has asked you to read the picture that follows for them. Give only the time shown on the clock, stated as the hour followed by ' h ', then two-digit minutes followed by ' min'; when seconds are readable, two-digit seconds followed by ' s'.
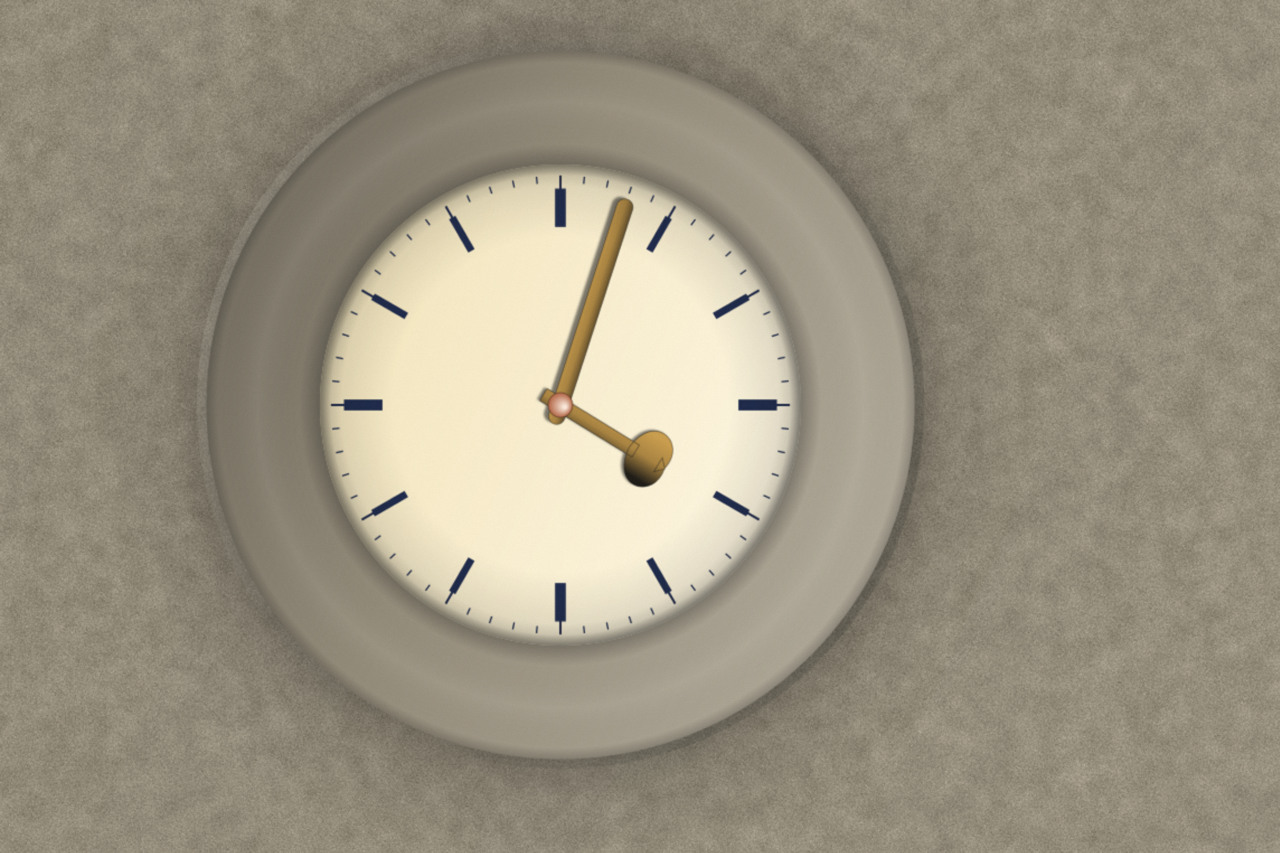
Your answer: 4 h 03 min
